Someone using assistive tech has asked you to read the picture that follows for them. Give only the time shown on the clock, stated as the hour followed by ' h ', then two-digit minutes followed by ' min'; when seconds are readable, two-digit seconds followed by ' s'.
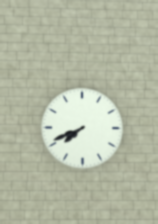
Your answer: 7 h 41 min
